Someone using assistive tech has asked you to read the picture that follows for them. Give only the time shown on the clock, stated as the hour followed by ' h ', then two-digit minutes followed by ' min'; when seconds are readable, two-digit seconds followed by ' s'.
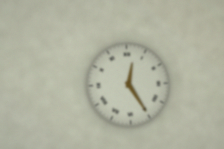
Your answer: 12 h 25 min
